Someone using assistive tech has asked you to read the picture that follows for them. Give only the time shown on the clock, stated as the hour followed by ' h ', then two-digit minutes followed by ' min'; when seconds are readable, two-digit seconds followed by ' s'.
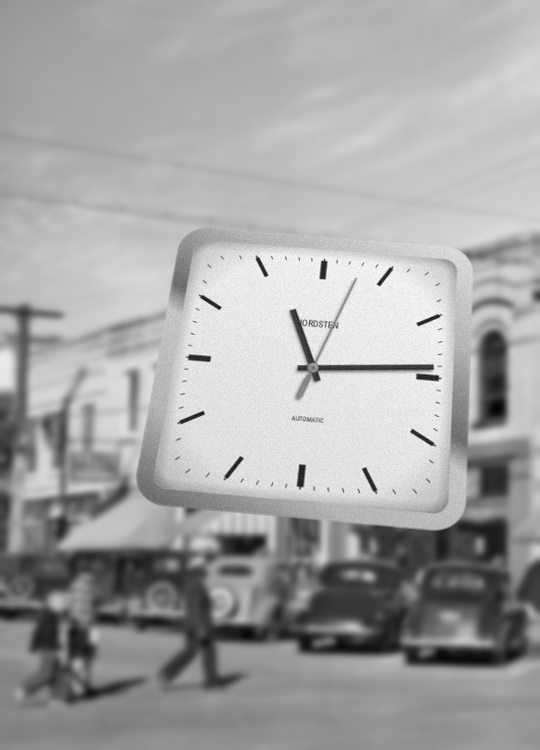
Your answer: 11 h 14 min 03 s
